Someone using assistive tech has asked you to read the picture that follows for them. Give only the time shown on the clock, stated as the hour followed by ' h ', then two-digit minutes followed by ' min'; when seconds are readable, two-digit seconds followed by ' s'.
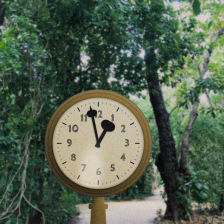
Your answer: 12 h 58 min
